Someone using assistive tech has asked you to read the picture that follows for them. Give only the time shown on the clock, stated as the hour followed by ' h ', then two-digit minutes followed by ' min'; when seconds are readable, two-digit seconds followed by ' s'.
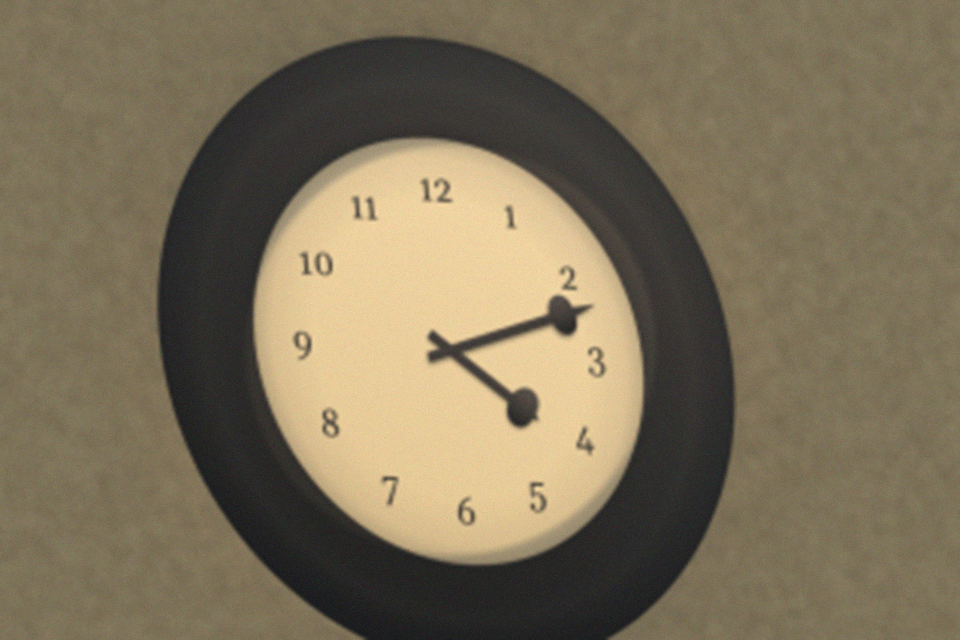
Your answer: 4 h 12 min
